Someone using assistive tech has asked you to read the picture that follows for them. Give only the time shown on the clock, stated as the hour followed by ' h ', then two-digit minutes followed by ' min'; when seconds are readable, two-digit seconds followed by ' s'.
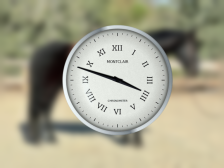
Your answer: 3 h 48 min
